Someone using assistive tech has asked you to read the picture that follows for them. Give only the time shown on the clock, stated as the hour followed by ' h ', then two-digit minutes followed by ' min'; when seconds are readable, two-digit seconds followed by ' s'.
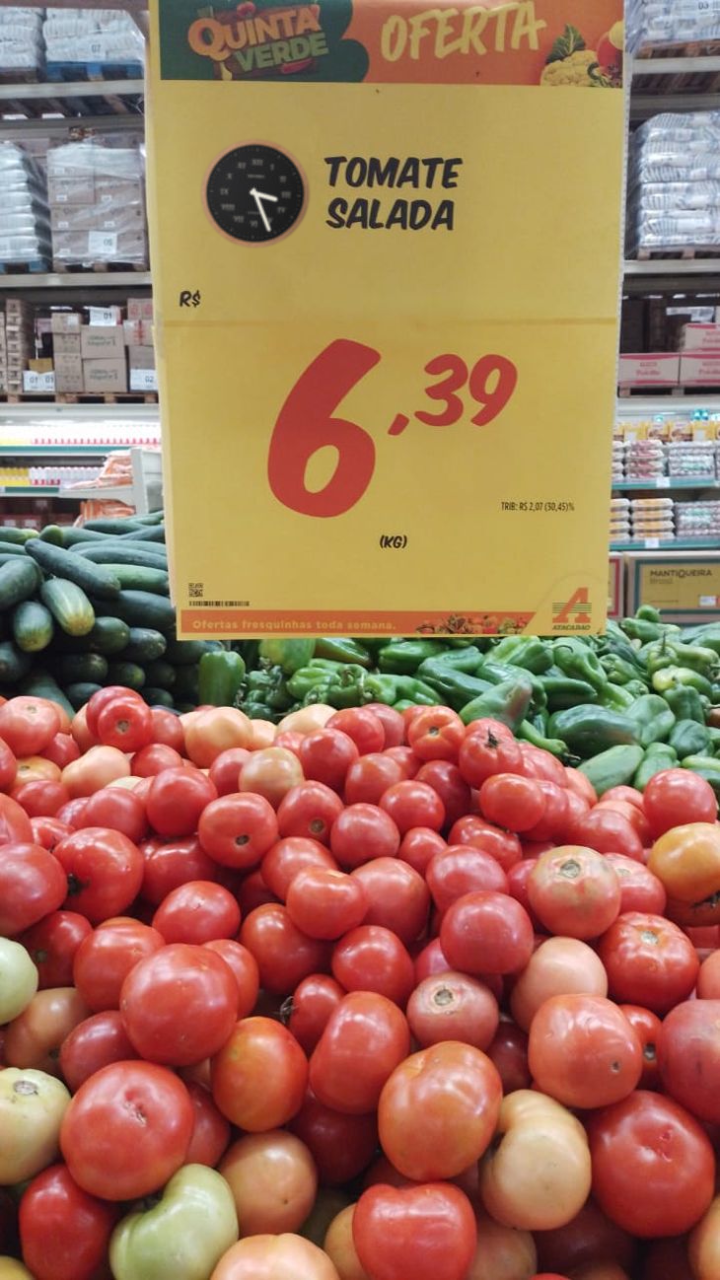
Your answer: 3 h 26 min
